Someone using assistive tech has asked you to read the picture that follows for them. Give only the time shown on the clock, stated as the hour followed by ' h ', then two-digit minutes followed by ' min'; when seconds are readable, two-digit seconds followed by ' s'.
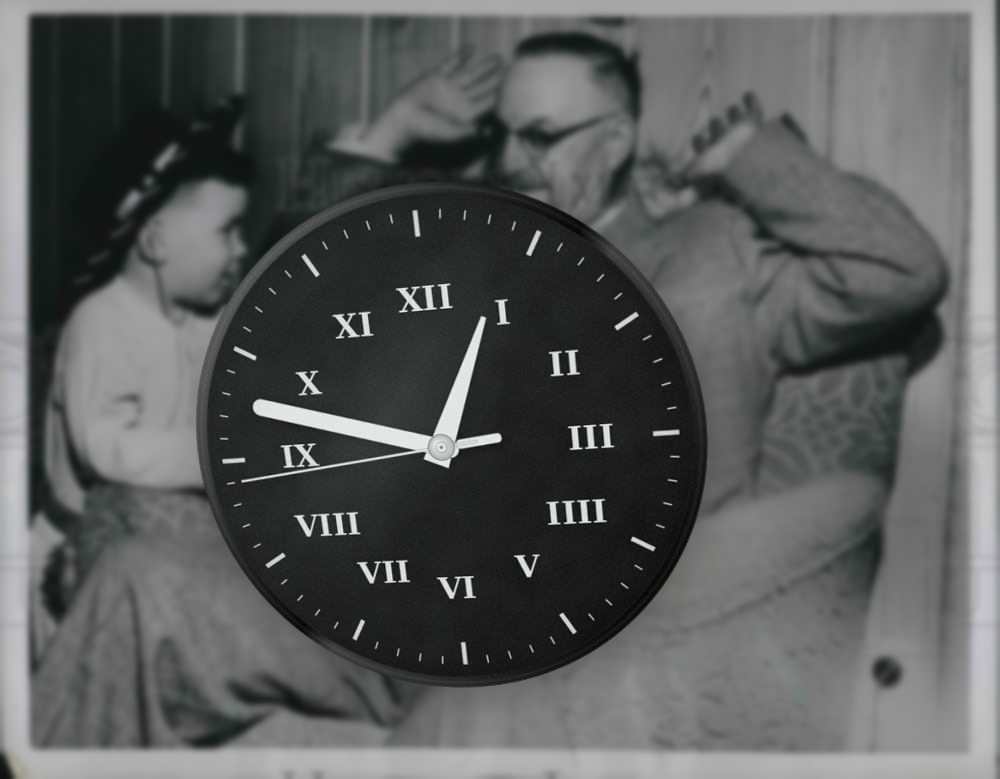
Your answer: 12 h 47 min 44 s
